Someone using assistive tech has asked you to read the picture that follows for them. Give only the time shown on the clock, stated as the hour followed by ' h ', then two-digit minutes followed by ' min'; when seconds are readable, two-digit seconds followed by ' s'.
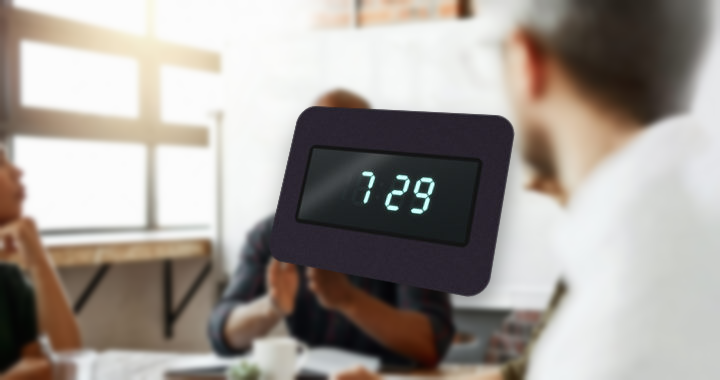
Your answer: 7 h 29 min
